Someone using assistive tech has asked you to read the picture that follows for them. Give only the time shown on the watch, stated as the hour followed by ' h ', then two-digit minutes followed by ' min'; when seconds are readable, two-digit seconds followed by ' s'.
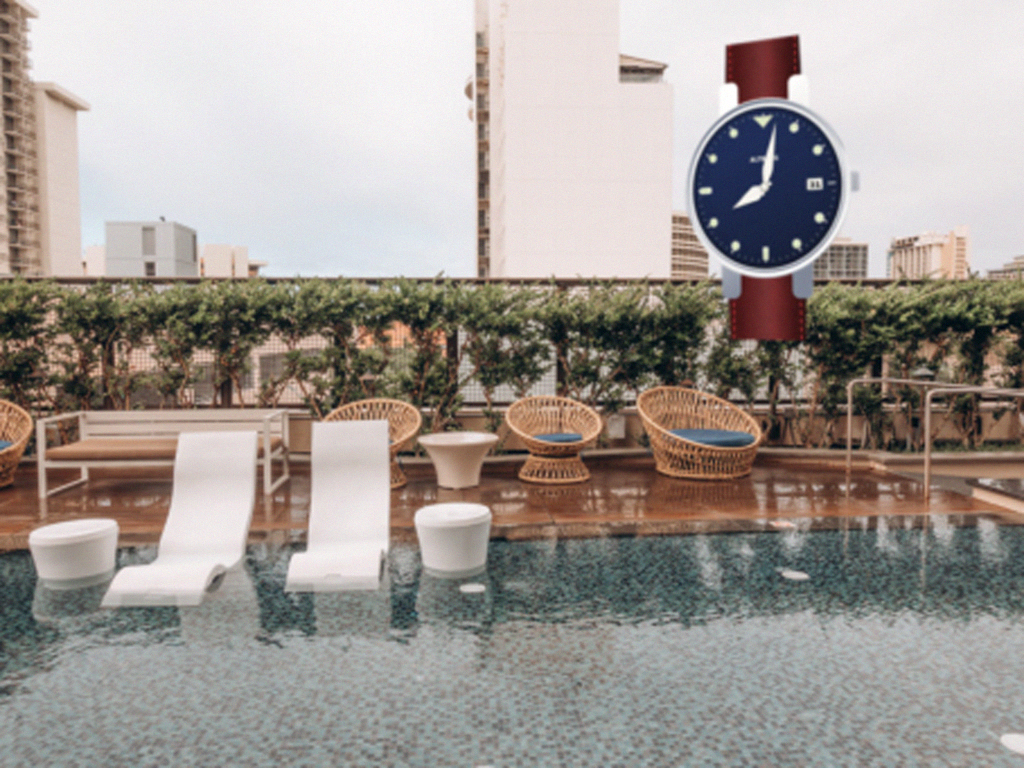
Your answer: 8 h 02 min
